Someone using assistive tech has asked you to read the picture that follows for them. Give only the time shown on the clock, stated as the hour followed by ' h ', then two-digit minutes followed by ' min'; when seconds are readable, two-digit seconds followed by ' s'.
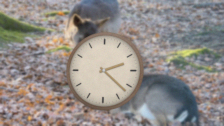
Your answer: 2 h 22 min
